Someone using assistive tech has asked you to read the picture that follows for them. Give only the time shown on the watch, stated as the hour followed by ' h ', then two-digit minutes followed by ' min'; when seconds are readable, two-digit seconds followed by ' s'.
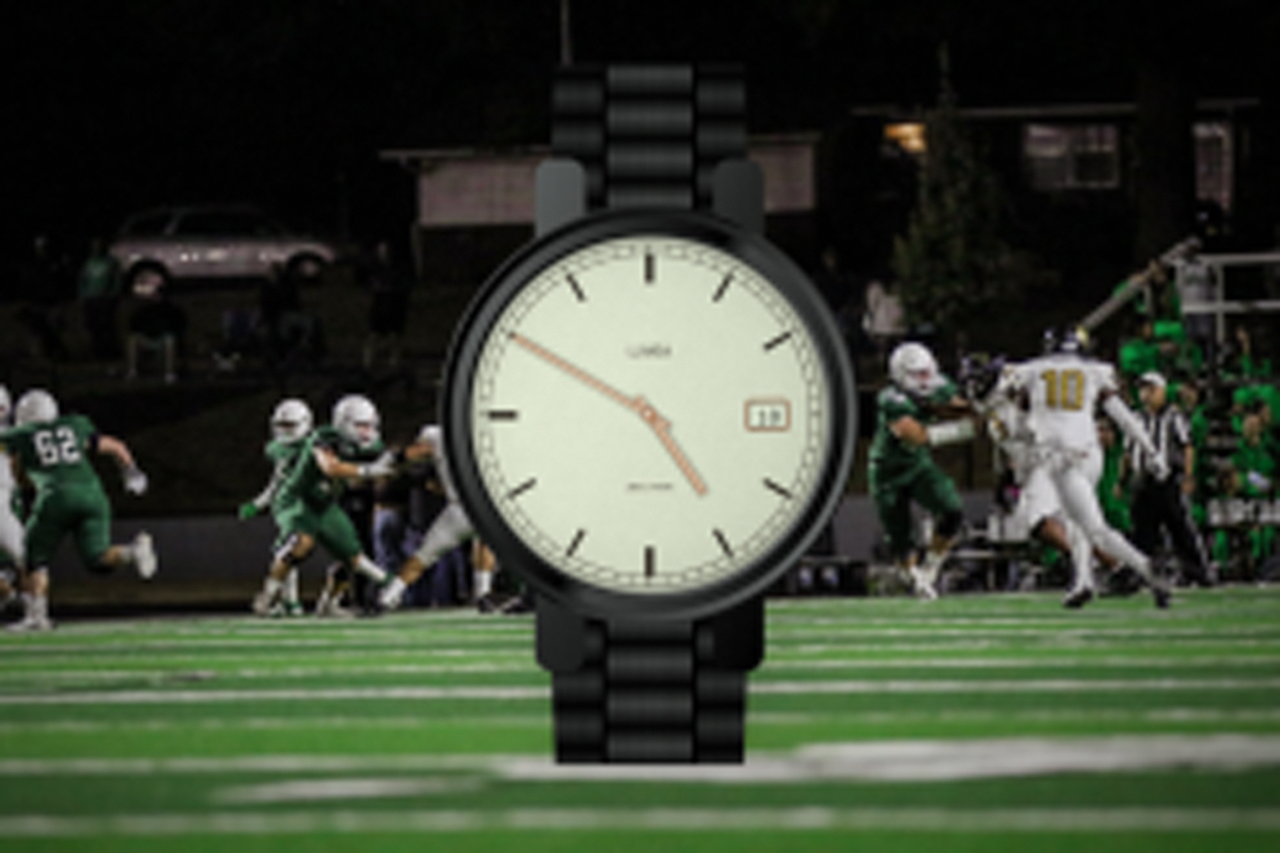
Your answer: 4 h 50 min
